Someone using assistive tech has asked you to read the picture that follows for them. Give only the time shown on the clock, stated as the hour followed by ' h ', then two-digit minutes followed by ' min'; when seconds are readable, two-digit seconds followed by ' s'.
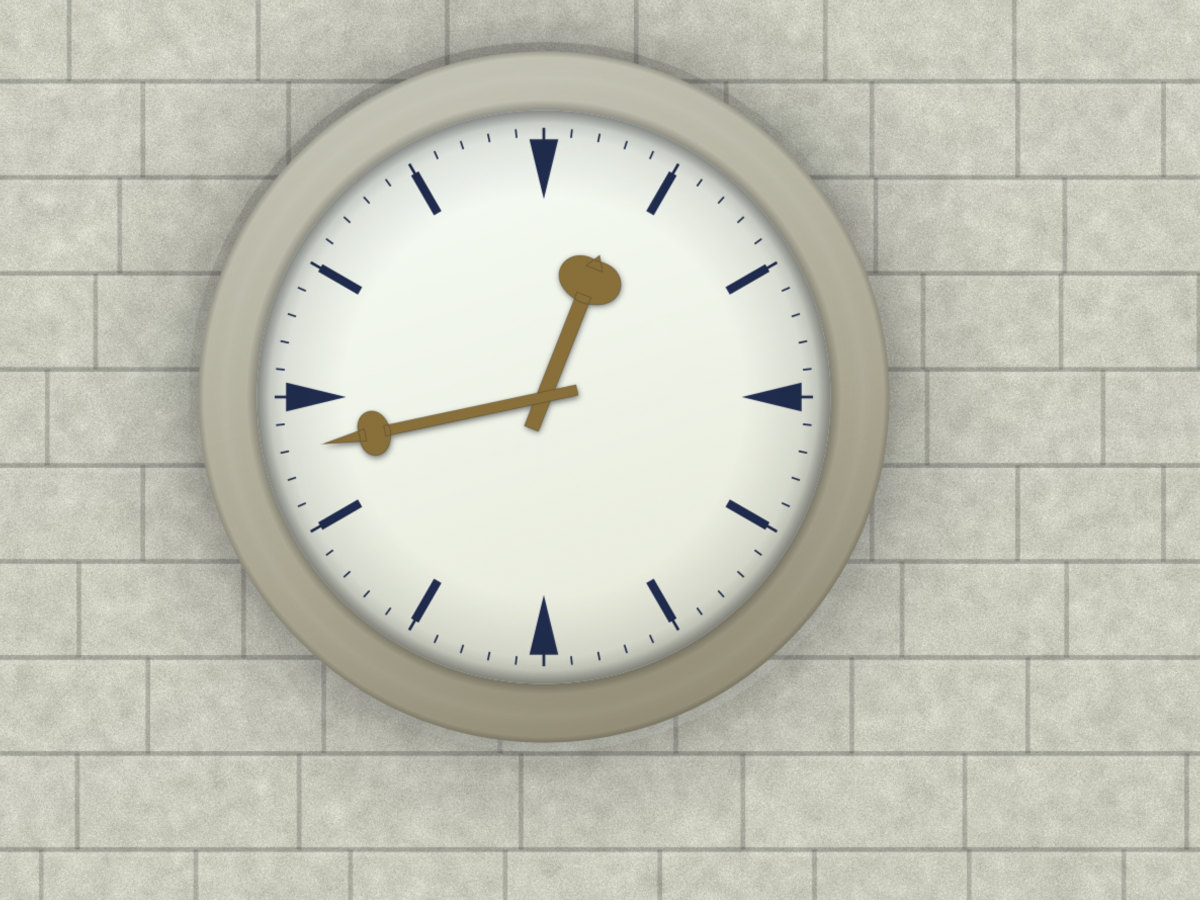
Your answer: 12 h 43 min
